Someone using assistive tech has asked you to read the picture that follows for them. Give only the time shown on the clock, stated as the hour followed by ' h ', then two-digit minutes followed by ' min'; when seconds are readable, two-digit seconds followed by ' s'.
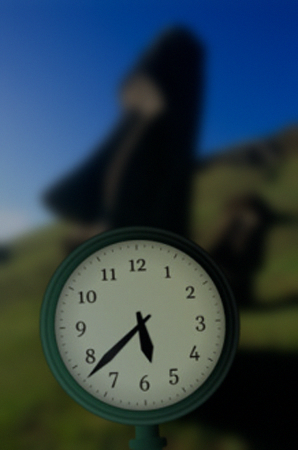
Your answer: 5 h 38 min
